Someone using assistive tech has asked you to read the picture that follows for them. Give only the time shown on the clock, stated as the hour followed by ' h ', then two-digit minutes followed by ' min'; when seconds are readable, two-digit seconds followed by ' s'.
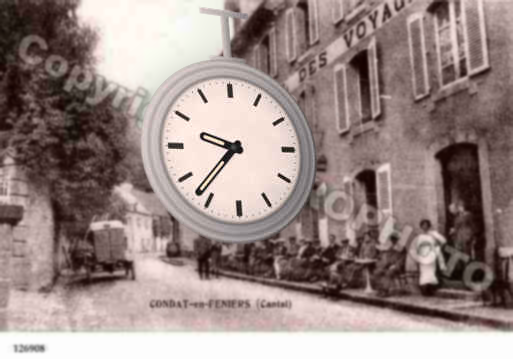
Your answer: 9 h 37 min
